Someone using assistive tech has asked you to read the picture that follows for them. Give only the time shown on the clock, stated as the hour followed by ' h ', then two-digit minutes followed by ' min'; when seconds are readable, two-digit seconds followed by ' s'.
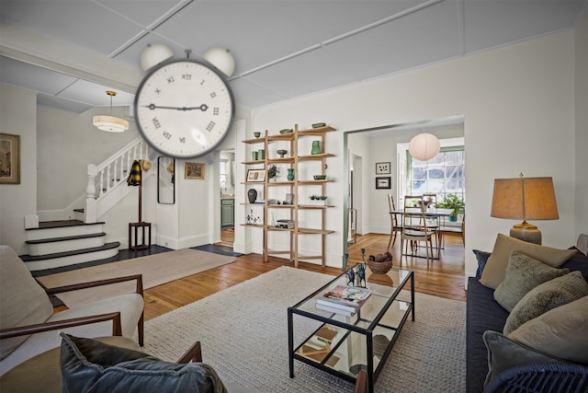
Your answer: 2 h 45 min
